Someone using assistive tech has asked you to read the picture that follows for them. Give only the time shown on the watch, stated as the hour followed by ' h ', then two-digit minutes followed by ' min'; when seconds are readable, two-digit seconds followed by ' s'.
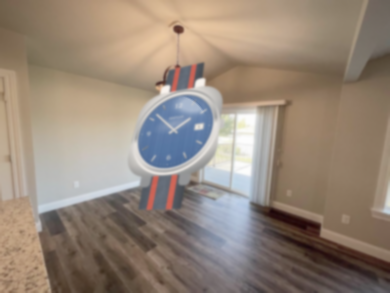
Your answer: 1 h 52 min
